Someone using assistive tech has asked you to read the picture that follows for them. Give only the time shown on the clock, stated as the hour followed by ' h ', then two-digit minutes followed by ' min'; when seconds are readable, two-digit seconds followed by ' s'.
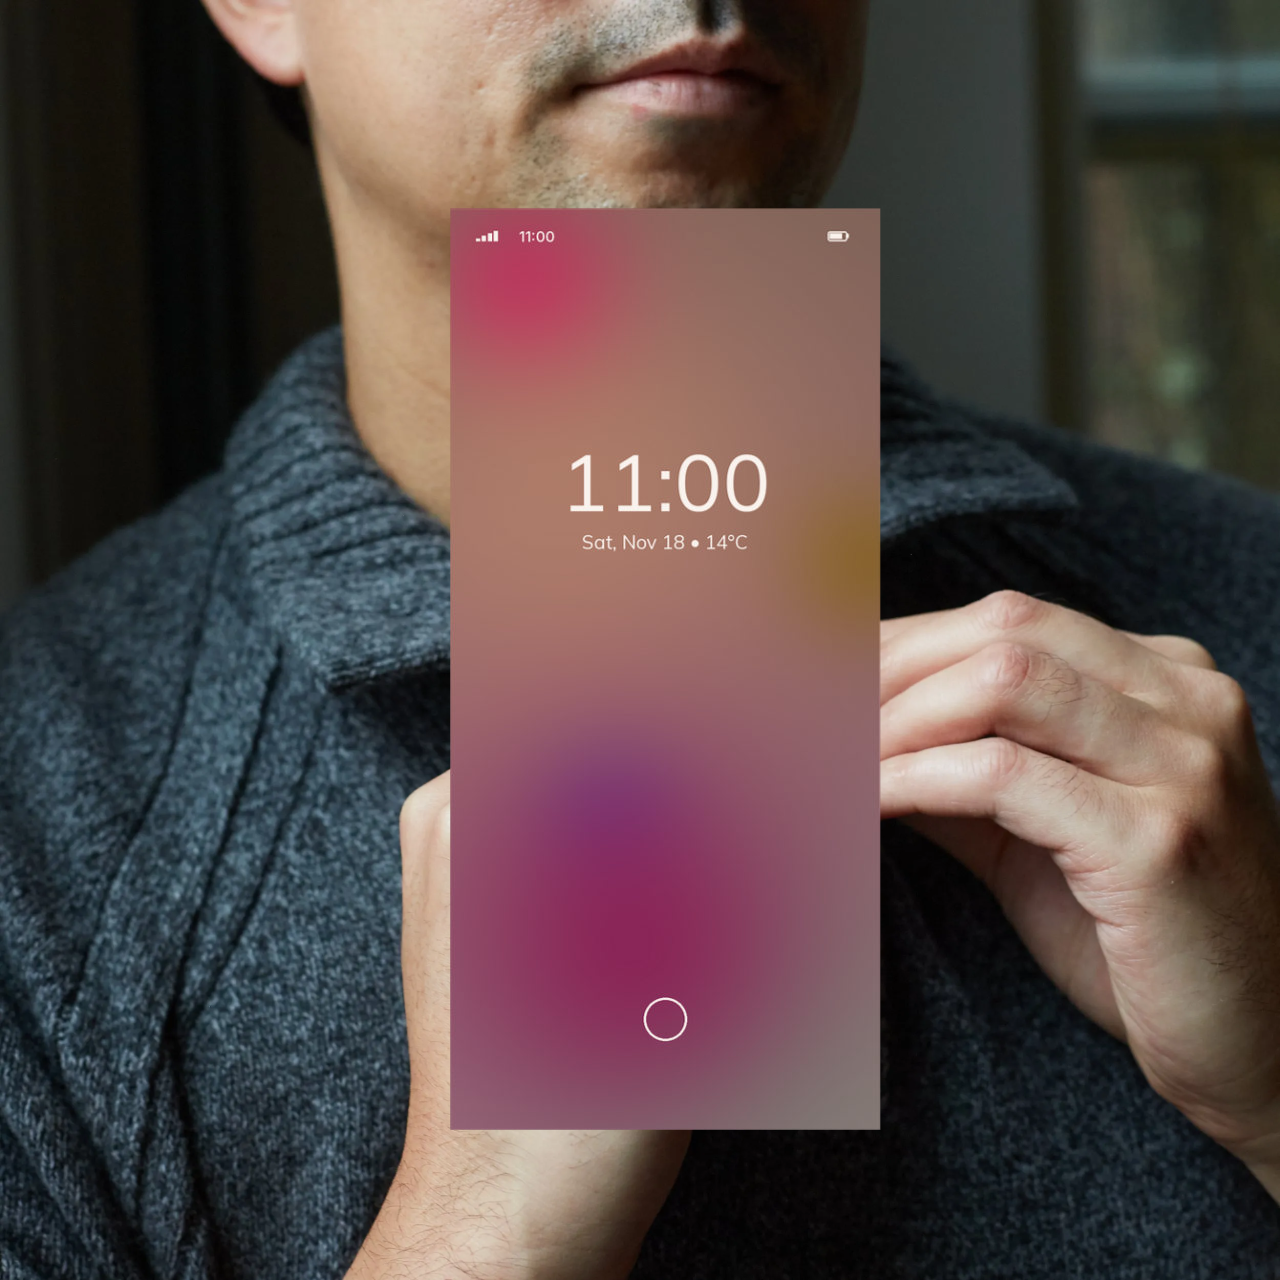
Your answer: 11 h 00 min
